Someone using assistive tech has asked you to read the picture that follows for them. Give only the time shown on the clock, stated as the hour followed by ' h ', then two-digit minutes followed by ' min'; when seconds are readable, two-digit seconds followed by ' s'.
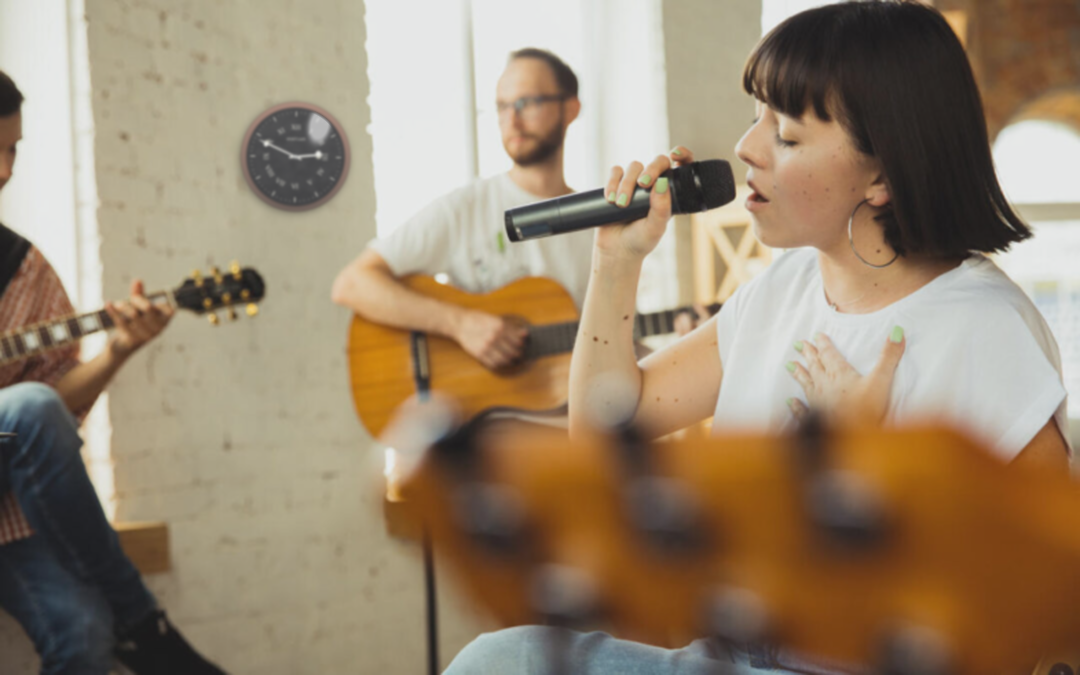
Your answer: 2 h 49 min
